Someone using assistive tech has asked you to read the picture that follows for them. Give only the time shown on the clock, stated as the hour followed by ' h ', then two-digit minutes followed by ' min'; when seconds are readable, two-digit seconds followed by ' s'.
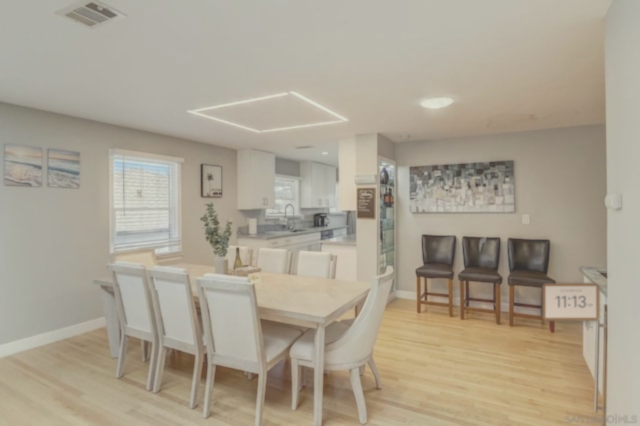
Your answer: 11 h 13 min
